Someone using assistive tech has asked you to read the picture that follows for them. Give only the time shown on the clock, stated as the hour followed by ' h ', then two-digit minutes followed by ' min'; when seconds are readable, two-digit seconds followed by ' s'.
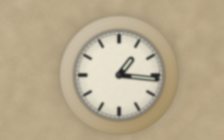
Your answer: 1 h 16 min
